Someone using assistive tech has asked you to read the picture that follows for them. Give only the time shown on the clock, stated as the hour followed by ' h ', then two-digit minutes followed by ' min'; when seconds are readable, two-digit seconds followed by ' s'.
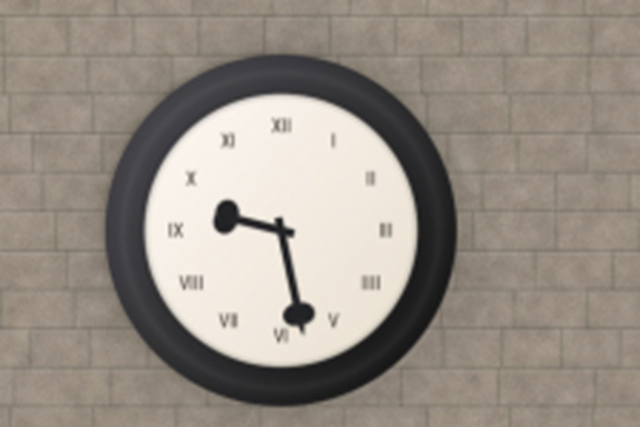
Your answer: 9 h 28 min
